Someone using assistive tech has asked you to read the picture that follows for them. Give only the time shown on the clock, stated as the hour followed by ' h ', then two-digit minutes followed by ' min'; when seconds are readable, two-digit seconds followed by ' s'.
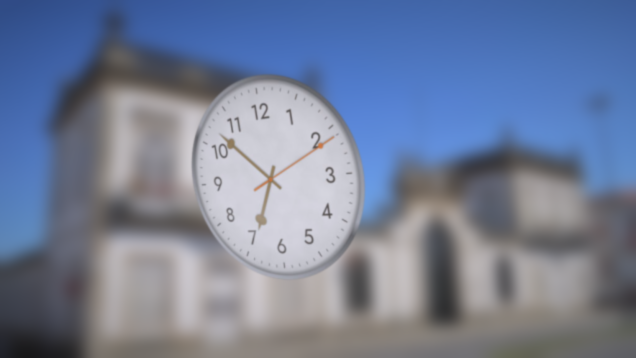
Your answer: 6 h 52 min 11 s
